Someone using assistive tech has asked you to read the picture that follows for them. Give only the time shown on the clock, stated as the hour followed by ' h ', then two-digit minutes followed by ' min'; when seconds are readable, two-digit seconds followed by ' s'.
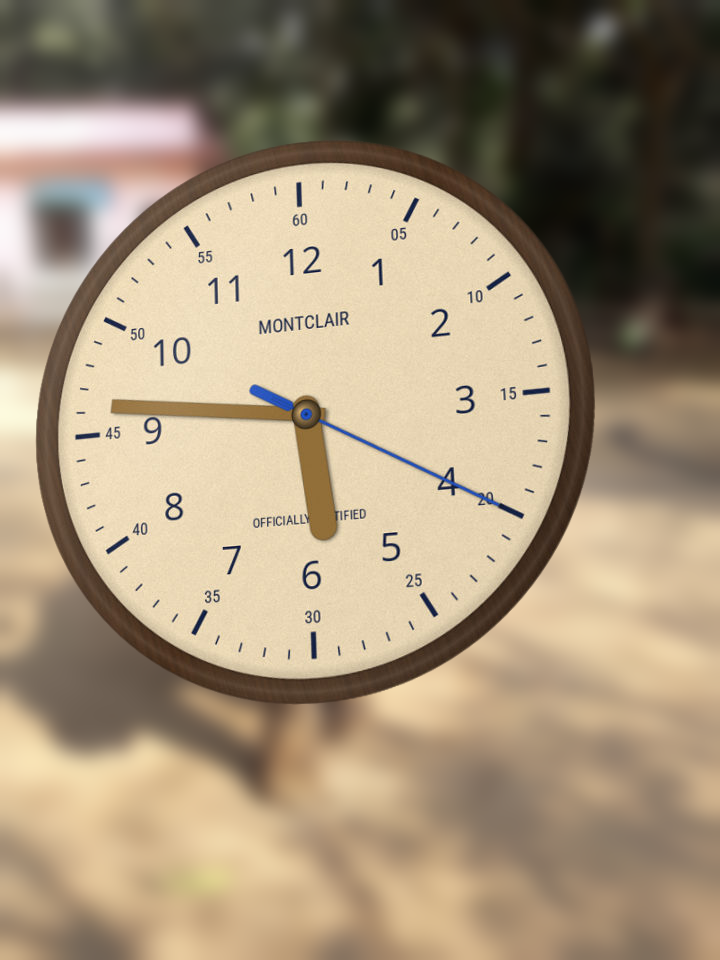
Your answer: 5 h 46 min 20 s
